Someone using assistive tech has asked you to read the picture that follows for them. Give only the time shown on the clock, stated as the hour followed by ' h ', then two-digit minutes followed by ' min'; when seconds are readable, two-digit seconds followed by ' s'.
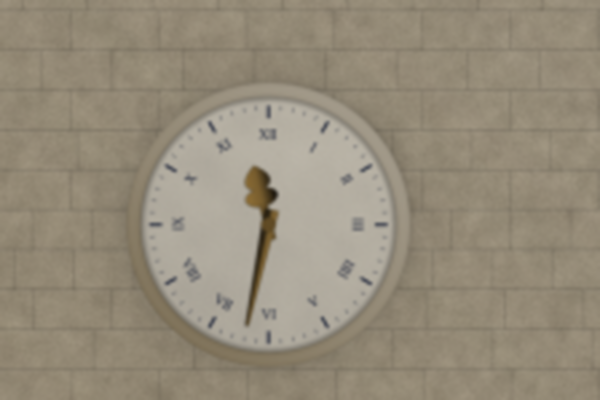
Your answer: 11 h 32 min
